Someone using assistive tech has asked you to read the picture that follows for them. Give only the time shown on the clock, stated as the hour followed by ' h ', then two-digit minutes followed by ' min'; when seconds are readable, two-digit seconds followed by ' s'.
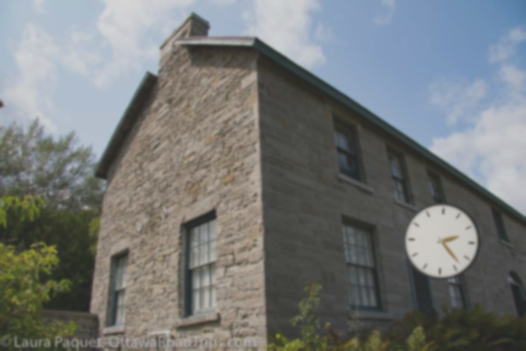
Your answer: 2 h 23 min
